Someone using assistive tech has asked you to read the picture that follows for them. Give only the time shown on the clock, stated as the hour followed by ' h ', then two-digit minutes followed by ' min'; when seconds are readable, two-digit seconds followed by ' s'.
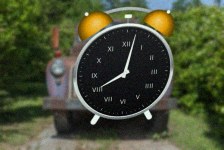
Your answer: 8 h 02 min
